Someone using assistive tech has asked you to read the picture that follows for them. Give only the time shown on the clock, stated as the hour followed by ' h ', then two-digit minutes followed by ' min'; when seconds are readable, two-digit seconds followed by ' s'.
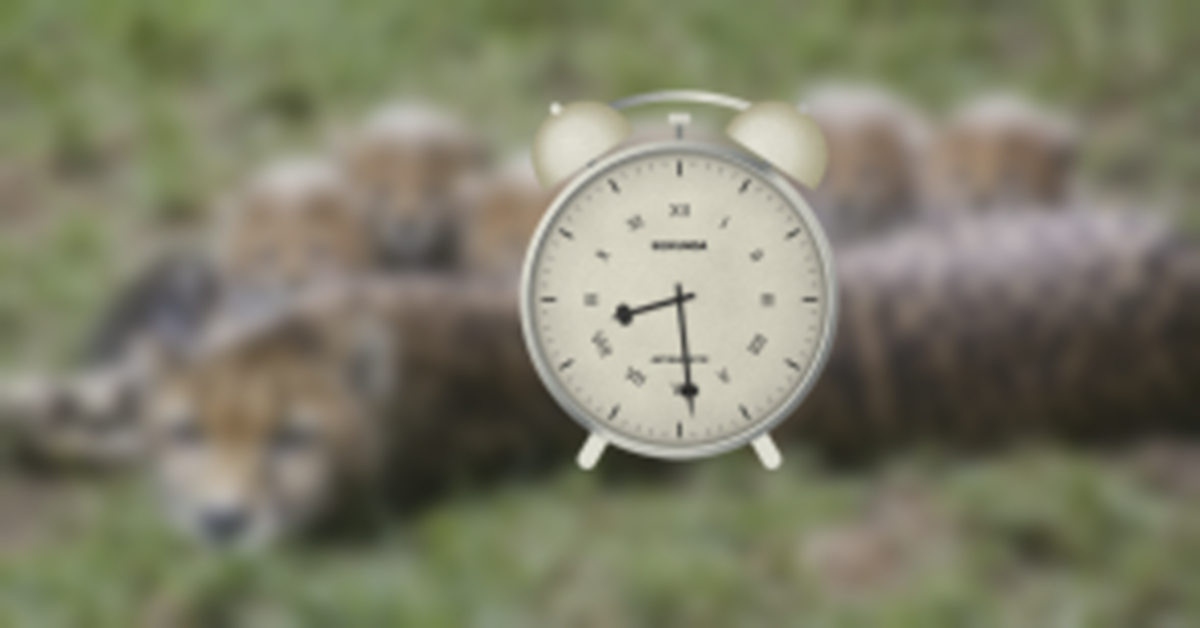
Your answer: 8 h 29 min
